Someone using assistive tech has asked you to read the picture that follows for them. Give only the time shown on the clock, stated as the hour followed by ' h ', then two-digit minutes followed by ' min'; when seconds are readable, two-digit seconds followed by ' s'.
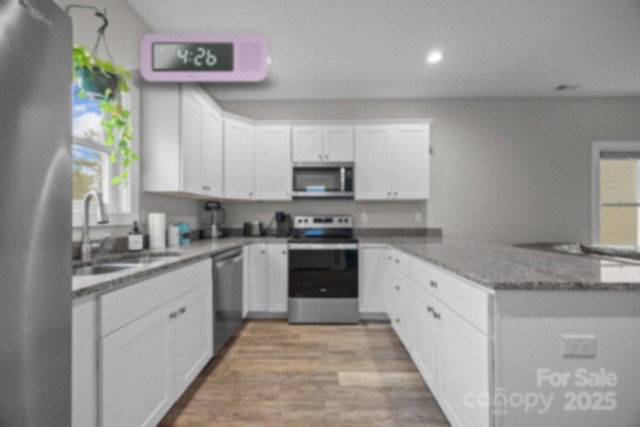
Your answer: 4 h 26 min
